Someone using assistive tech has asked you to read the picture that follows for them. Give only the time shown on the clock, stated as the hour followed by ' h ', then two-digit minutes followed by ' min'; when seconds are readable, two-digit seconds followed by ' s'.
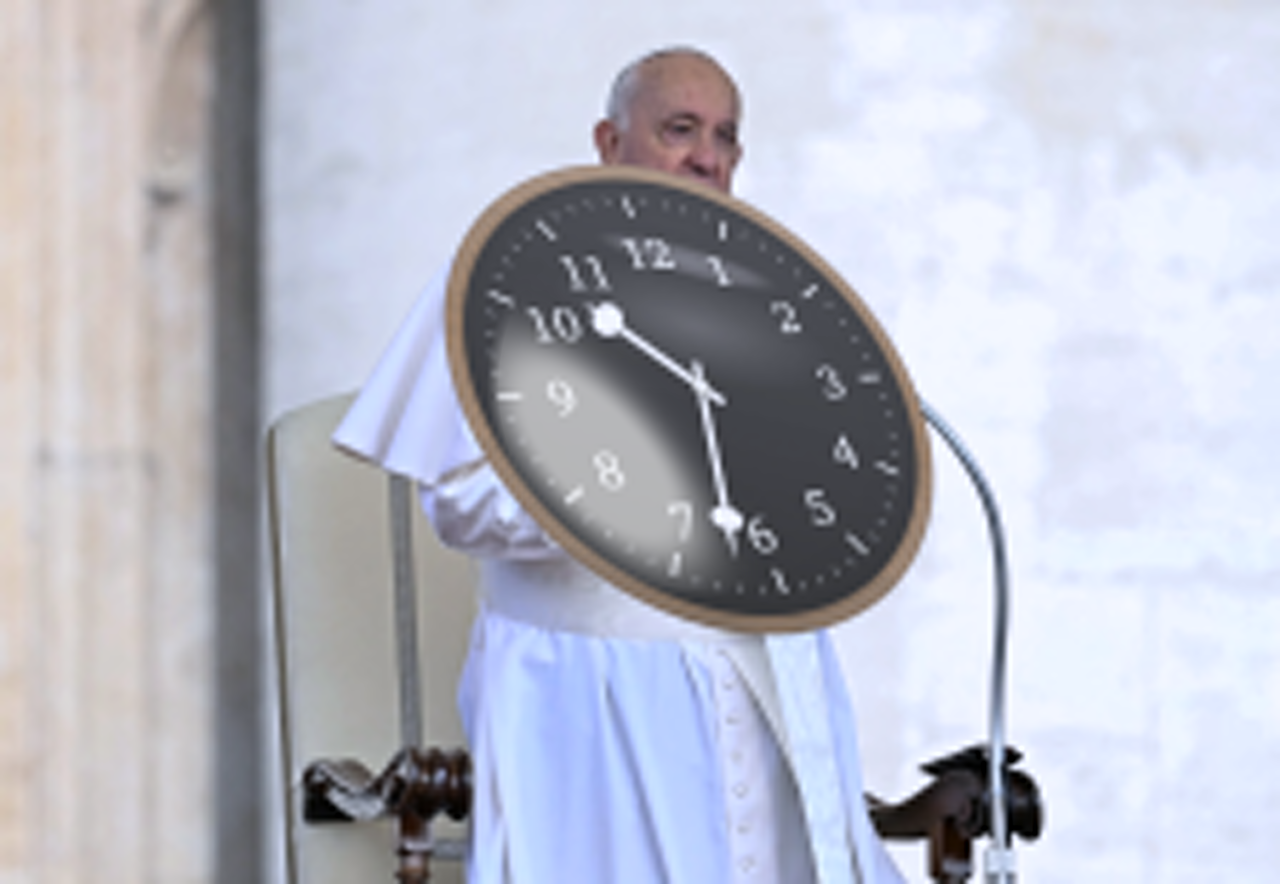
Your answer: 10 h 32 min
